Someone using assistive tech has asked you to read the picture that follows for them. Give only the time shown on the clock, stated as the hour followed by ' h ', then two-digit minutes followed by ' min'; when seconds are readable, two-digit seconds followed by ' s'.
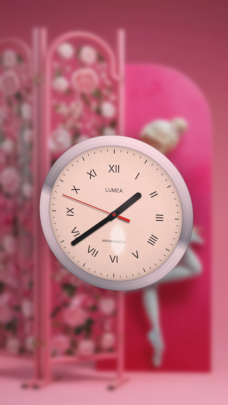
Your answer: 1 h 38 min 48 s
